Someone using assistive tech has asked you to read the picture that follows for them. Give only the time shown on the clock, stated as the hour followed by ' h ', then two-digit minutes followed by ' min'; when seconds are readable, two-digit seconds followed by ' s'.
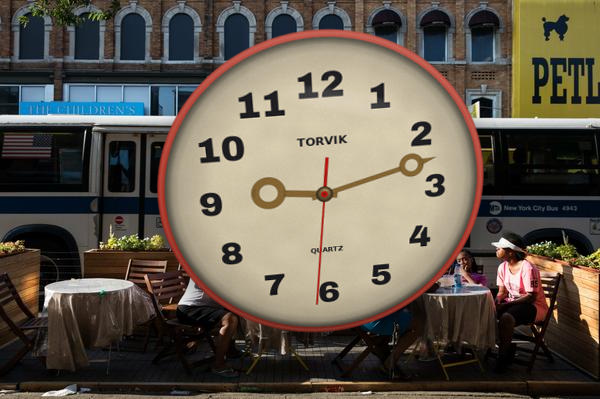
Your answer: 9 h 12 min 31 s
